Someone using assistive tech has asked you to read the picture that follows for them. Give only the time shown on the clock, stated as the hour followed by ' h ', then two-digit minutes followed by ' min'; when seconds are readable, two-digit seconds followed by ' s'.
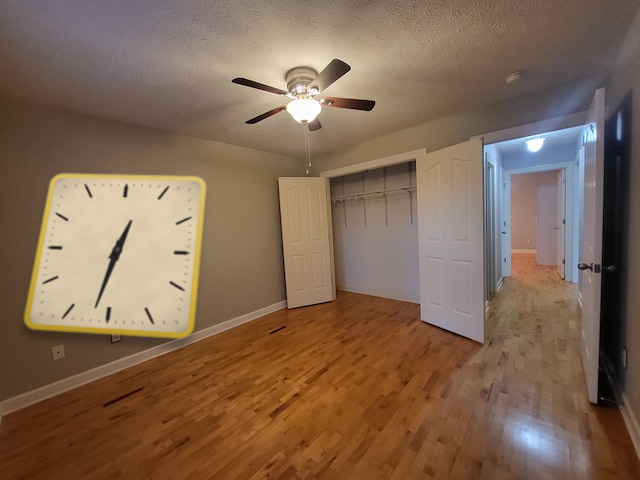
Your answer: 12 h 32 min
